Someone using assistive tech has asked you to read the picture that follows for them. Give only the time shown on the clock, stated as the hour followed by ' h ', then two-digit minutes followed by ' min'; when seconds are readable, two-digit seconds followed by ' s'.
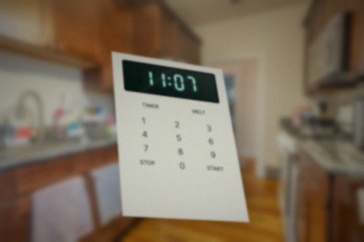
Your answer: 11 h 07 min
